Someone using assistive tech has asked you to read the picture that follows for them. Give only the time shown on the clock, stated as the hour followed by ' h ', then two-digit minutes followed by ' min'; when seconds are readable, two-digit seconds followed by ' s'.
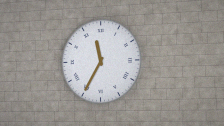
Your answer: 11 h 35 min
